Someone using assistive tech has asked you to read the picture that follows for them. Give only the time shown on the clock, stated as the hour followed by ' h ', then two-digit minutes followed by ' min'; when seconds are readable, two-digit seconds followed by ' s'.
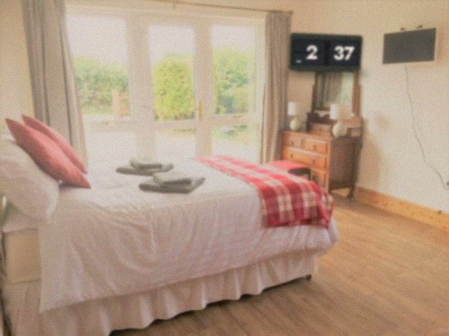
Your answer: 2 h 37 min
